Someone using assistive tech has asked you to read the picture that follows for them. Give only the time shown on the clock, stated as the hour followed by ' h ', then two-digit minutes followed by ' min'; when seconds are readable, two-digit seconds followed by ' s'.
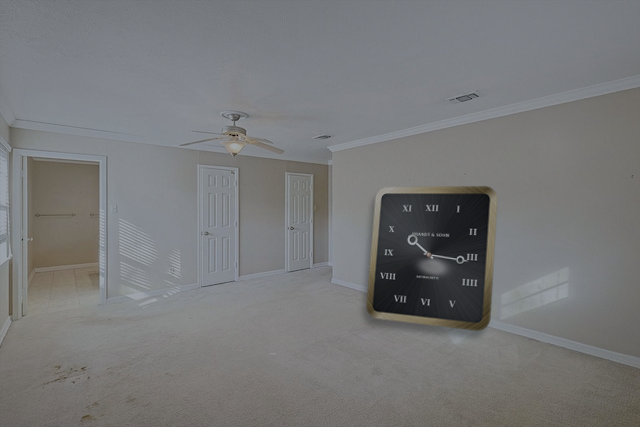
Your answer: 10 h 16 min
